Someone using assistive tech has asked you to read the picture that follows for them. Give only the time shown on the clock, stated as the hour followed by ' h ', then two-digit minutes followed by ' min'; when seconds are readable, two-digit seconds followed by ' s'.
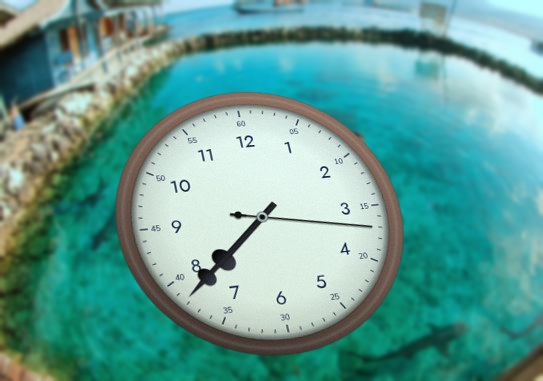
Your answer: 7 h 38 min 17 s
